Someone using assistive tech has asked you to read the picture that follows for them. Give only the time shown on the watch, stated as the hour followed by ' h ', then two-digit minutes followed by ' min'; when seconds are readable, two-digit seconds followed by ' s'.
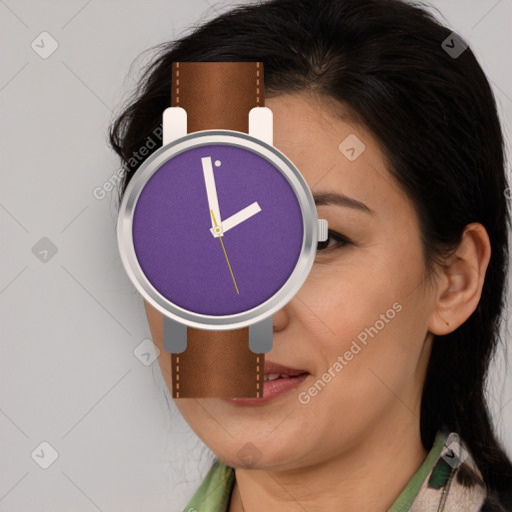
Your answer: 1 h 58 min 27 s
